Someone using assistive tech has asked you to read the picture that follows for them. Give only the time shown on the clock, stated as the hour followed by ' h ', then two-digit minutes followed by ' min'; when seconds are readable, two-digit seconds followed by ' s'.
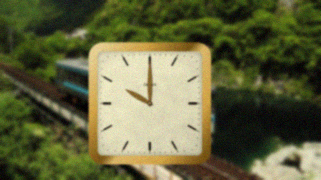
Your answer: 10 h 00 min
